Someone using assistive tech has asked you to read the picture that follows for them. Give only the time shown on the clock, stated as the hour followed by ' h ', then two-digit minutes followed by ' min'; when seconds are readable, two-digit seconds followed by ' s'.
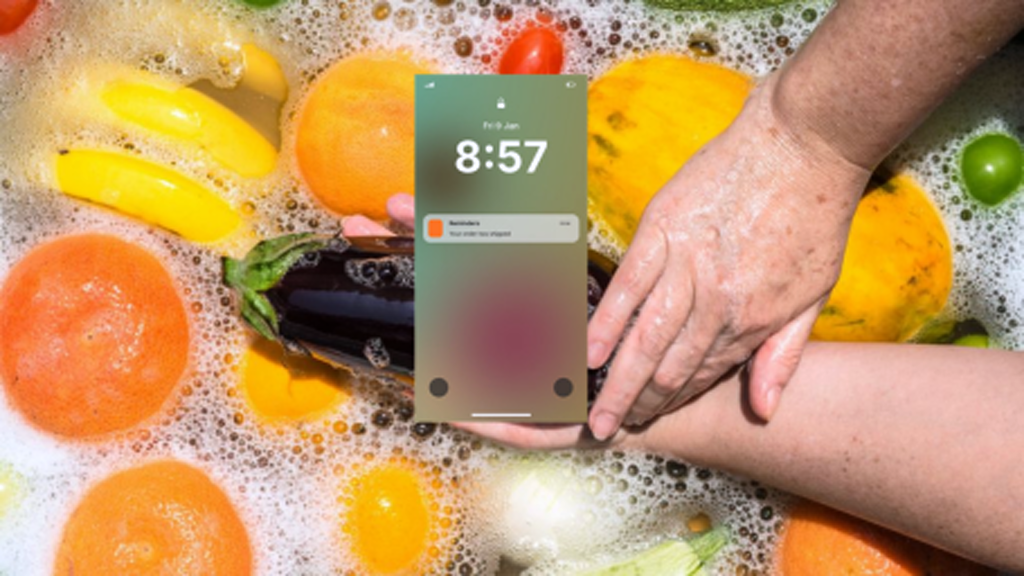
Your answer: 8 h 57 min
